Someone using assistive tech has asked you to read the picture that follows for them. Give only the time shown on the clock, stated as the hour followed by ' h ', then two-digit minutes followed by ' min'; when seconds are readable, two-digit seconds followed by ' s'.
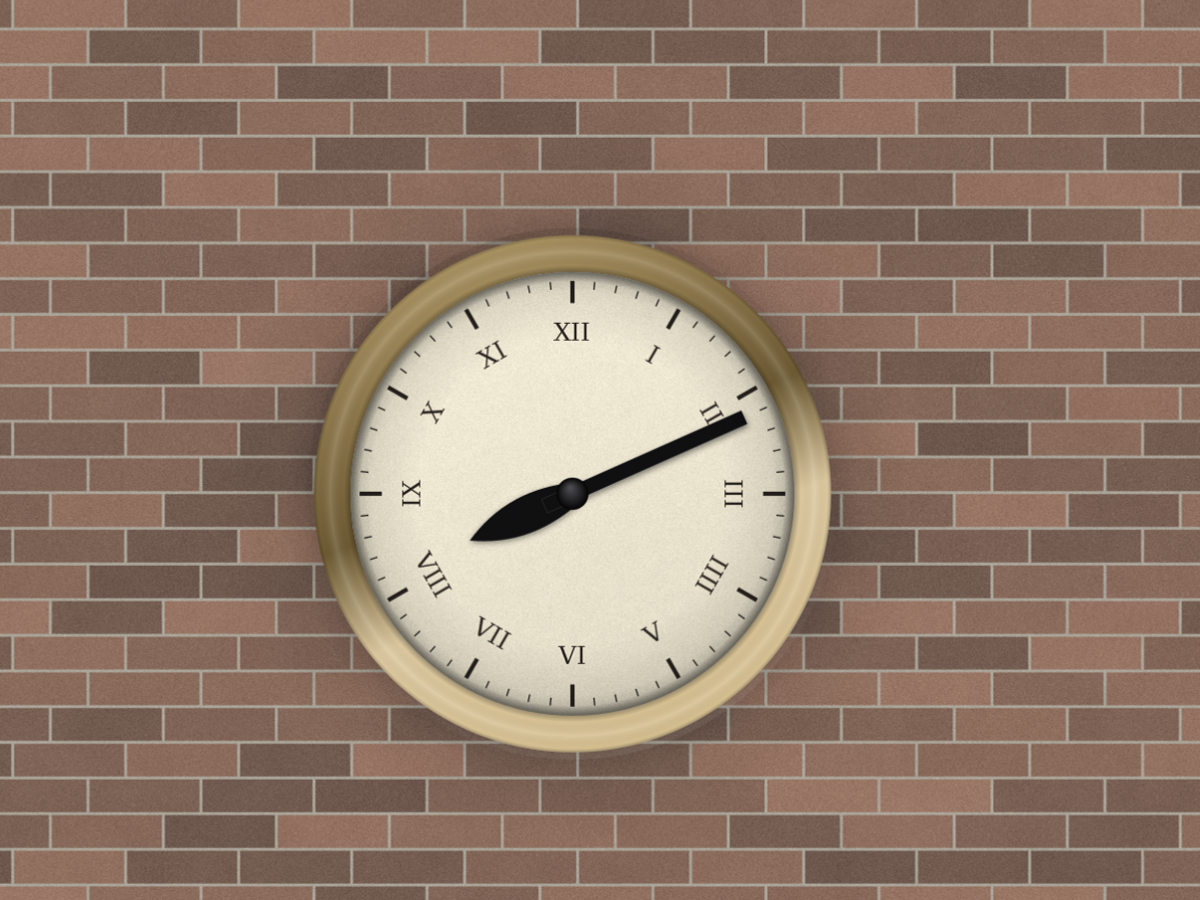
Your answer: 8 h 11 min
